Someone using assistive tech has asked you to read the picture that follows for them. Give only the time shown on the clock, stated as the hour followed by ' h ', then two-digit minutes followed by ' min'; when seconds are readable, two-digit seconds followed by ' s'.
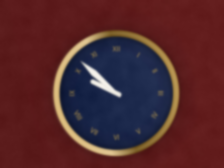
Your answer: 9 h 52 min
